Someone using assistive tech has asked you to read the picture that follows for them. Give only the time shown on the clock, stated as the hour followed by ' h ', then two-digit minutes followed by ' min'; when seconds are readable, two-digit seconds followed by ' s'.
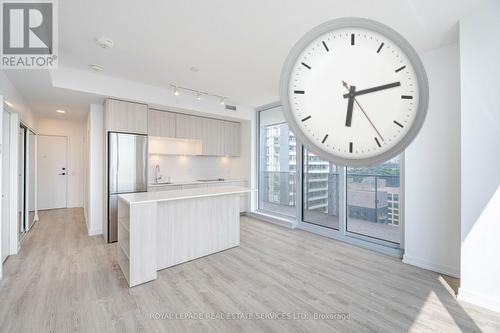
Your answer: 6 h 12 min 24 s
